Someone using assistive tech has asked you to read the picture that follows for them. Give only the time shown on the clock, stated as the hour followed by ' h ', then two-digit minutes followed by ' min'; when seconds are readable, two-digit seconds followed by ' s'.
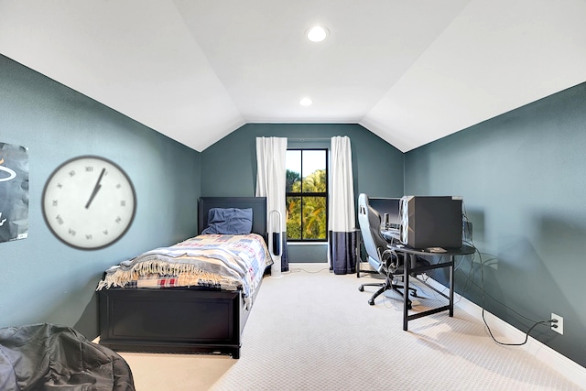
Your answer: 1 h 04 min
